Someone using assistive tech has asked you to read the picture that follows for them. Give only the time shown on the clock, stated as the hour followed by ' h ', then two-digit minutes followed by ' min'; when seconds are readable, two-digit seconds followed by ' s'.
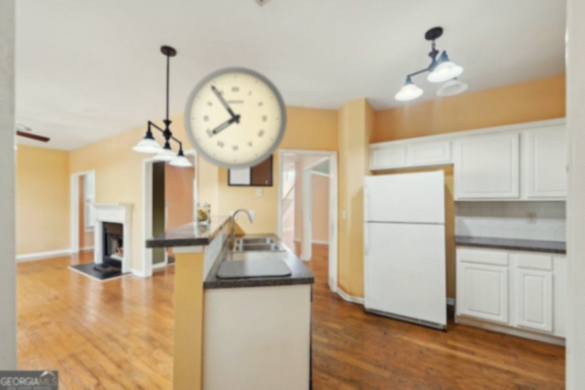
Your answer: 7 h 54 min
